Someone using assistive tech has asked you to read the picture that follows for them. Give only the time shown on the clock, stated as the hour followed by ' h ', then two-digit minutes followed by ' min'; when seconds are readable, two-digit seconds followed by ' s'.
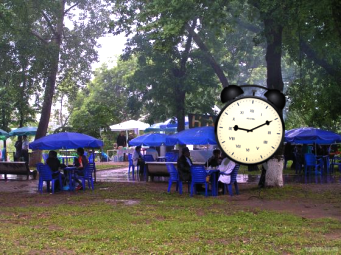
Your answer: 9 h 10 min
